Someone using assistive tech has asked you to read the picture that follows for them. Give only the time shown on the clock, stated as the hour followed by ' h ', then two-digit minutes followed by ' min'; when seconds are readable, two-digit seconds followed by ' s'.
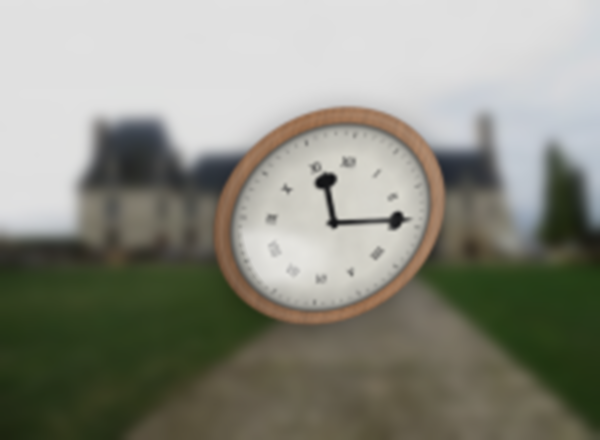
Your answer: 11 h 14 min
